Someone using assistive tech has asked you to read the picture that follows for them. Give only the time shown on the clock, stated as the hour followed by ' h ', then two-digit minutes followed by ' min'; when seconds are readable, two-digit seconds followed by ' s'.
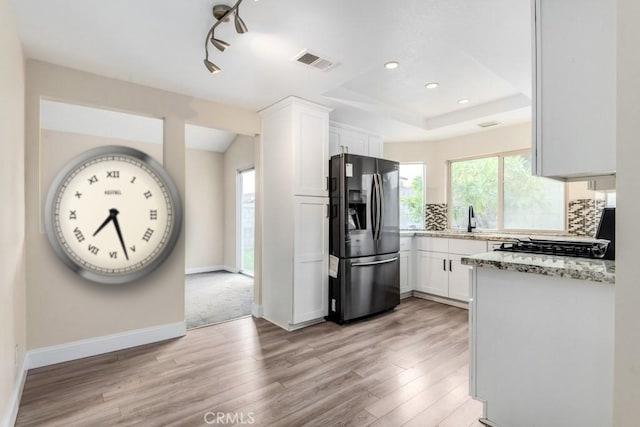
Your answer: 7 h 27 min
